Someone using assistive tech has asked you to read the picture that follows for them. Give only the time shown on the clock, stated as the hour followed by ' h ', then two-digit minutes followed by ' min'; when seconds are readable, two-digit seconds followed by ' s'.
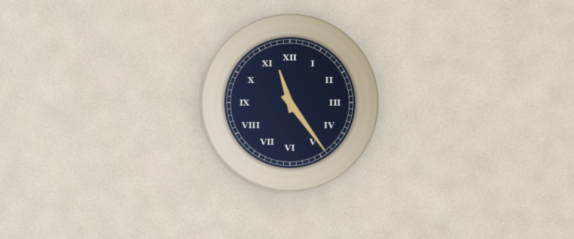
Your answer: 11 h 24 min
